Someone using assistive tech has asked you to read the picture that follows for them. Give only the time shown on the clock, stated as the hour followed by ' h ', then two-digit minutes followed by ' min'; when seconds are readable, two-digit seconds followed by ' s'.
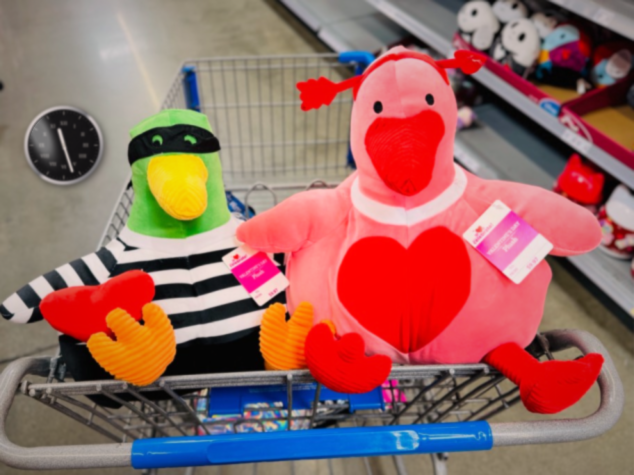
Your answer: 11 h 27 min
